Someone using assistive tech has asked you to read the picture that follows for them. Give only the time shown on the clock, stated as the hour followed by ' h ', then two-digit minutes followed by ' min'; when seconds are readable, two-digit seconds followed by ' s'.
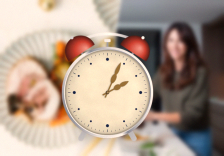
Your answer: 2 h 04 min
